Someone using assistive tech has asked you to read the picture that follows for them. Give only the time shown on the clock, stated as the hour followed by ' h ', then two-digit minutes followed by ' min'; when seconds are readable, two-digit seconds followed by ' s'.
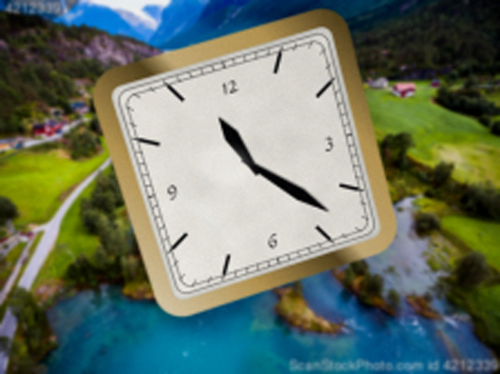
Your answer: 11 h 23 min
